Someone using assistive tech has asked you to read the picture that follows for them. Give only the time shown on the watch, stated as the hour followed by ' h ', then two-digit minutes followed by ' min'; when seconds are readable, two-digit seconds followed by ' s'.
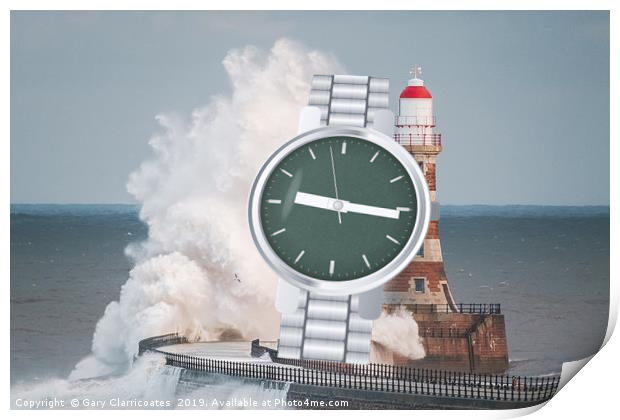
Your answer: 9 h 15 min 58 s
